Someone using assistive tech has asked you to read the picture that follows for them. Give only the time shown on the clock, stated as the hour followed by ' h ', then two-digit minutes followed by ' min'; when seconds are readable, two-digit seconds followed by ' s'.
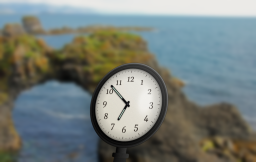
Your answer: 6 h 52 min
